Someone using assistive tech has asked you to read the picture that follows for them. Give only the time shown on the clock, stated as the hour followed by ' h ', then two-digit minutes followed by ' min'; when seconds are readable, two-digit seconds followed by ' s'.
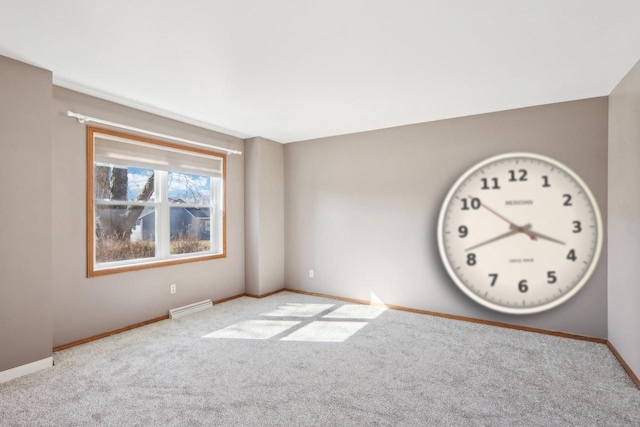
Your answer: 3 h 41 min 51 s
